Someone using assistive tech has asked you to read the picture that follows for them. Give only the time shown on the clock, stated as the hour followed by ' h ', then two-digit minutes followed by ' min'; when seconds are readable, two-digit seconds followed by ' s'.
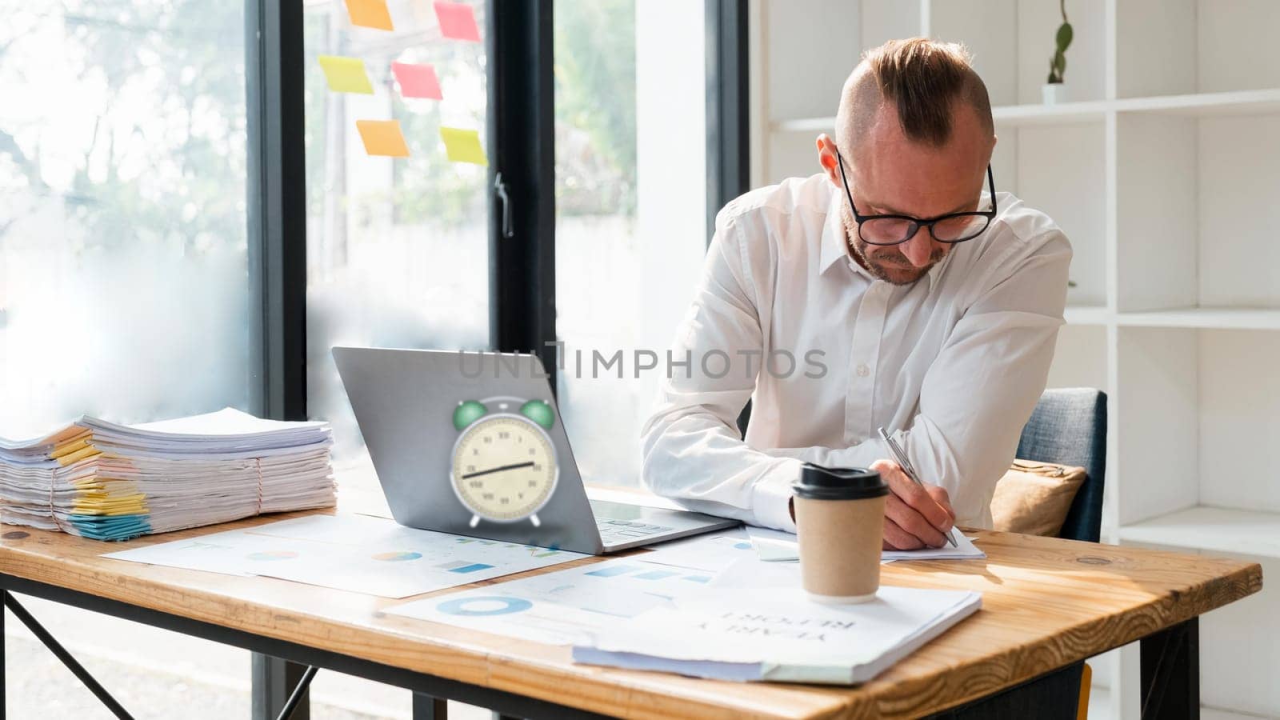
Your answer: 2 h 43 min
